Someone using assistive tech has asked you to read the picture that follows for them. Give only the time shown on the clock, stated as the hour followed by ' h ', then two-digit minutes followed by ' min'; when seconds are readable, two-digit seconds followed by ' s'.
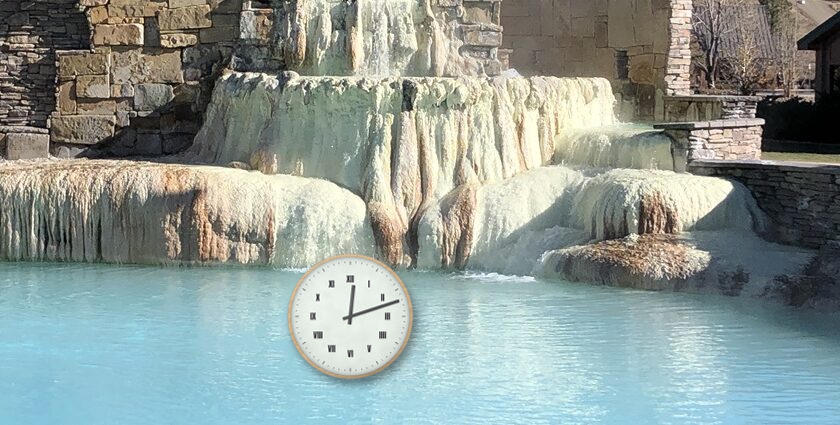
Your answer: 12 h 12 min
